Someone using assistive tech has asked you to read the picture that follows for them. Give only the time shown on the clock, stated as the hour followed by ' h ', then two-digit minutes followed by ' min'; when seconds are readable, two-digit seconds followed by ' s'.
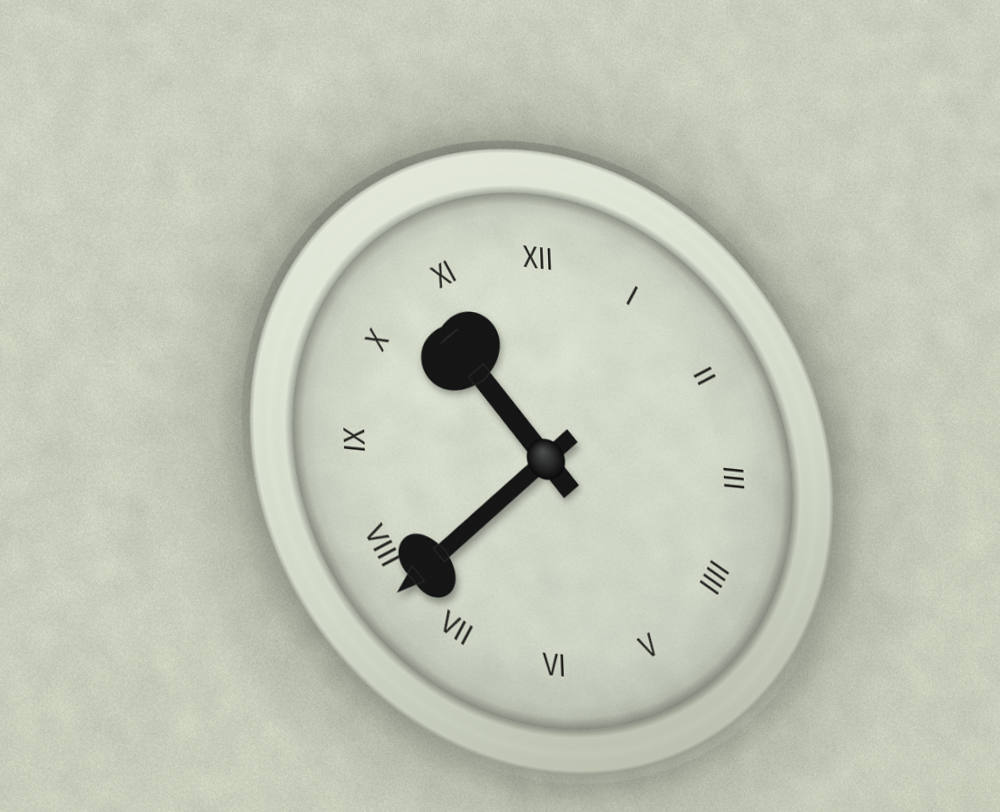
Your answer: 10 h 38 min
